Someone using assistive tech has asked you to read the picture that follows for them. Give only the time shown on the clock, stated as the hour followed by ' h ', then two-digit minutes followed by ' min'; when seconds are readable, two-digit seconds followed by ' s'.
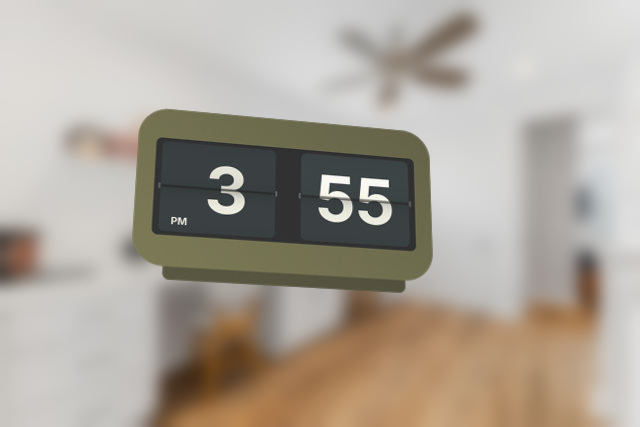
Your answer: 3 h 55 min
